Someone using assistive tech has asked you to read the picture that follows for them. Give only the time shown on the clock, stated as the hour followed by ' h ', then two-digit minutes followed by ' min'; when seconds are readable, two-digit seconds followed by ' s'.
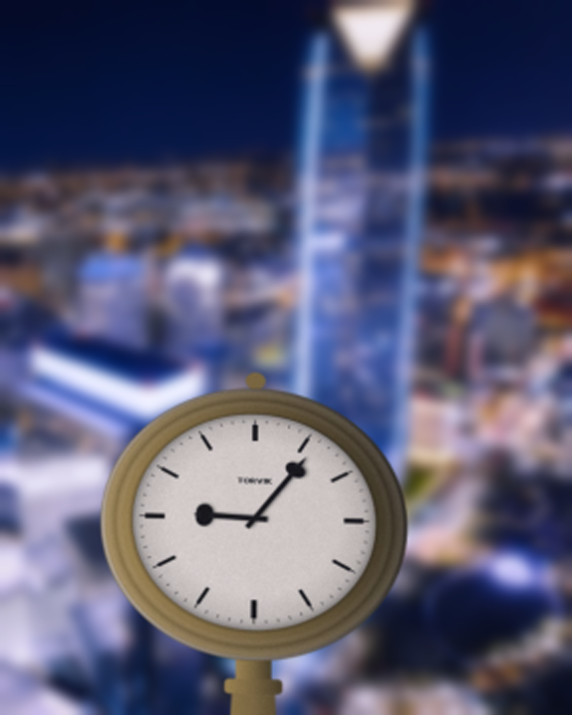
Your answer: 9 h 06 min
